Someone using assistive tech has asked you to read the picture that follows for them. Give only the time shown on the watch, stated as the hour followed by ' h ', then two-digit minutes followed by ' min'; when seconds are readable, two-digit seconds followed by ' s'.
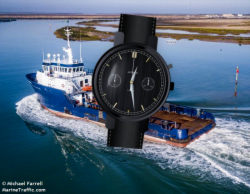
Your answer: 12 h 28 min
